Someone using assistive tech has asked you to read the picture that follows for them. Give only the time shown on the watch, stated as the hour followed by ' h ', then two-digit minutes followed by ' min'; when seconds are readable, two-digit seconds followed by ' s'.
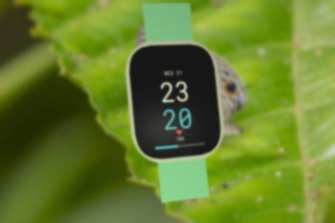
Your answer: 23 h 20 min
